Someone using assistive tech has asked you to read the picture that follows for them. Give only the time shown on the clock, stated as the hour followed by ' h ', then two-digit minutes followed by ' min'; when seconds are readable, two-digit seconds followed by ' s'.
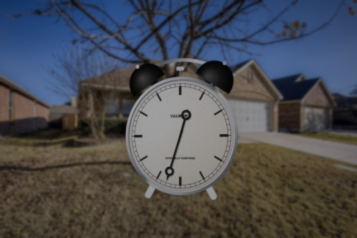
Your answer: 12 h 33 min
